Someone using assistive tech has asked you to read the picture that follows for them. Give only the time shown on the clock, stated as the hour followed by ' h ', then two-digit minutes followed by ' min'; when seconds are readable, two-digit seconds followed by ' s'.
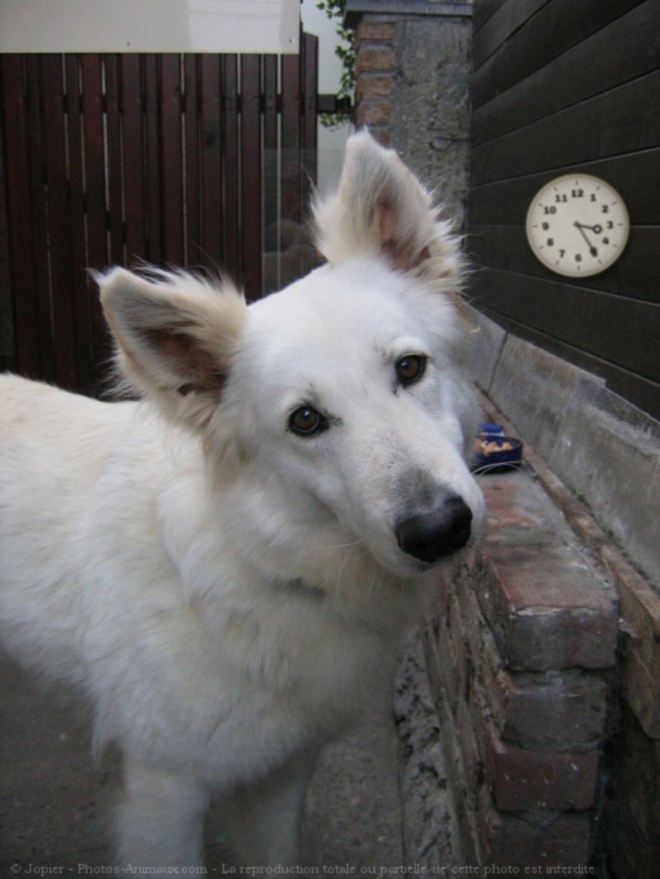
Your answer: 3 h 25 min
